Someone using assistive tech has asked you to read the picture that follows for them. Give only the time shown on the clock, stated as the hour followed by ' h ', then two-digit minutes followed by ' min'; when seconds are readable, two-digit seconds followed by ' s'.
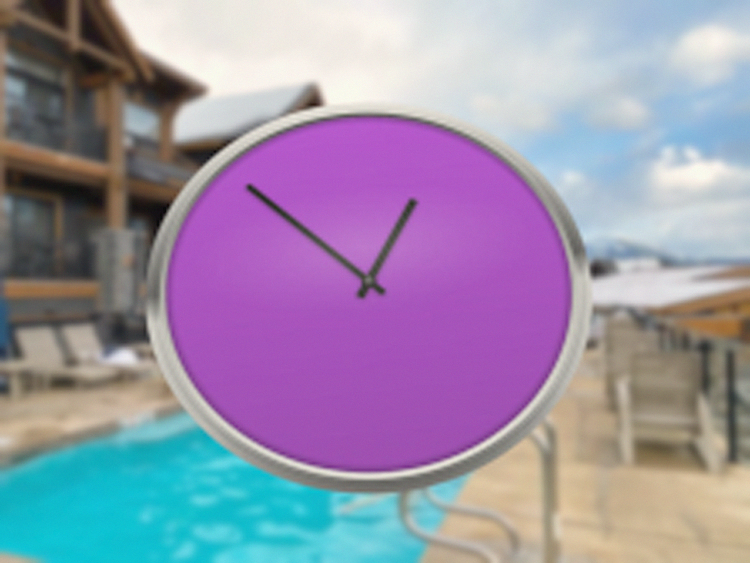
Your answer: 12 h 52 min
